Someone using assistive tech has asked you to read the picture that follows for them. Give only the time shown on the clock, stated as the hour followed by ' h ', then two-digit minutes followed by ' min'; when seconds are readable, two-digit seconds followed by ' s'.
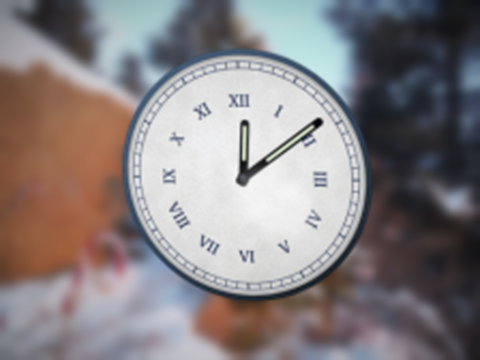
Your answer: 12 h 09 min
